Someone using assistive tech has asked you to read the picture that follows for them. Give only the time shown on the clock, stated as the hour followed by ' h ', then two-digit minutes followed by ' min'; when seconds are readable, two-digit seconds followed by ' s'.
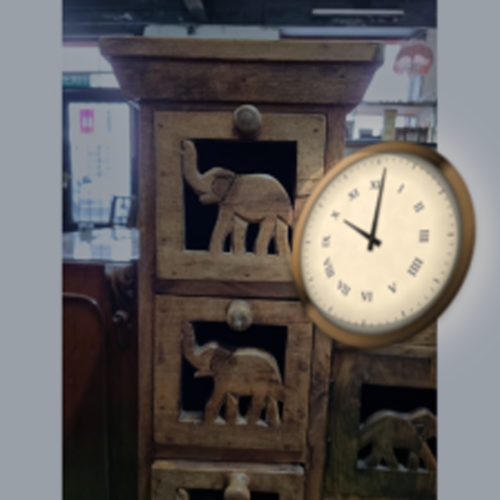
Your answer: 10 h 01 min
